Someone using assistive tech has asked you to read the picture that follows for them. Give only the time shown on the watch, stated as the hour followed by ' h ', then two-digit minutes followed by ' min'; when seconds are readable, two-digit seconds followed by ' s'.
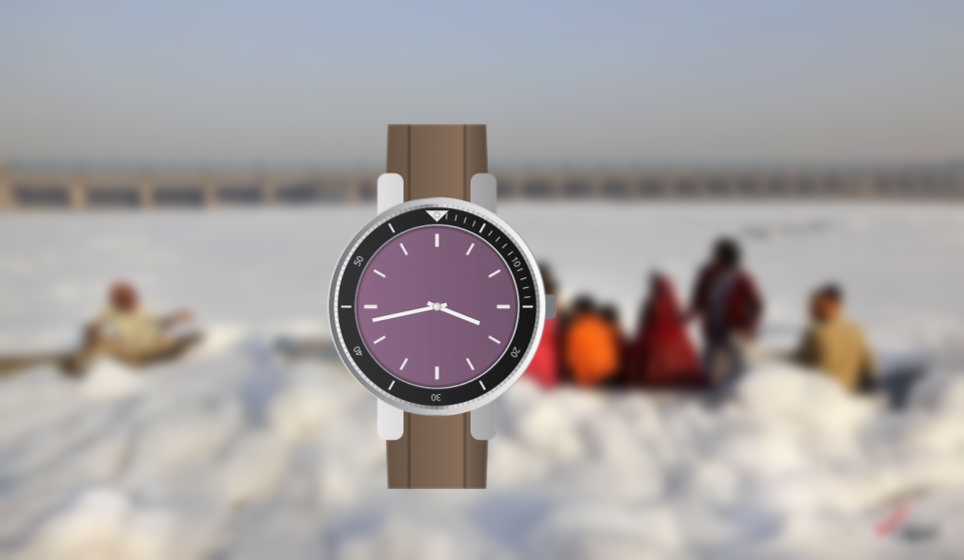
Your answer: 3 h 43 min
